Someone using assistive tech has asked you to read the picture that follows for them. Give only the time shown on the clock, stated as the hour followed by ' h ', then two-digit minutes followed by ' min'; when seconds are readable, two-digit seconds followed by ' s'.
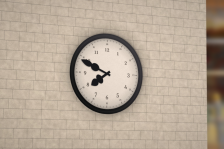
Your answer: 7 h 49 min
